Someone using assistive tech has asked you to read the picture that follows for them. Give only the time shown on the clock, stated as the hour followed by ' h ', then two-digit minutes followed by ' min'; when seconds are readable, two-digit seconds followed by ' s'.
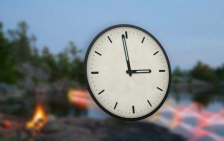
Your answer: 2 h 59 min
